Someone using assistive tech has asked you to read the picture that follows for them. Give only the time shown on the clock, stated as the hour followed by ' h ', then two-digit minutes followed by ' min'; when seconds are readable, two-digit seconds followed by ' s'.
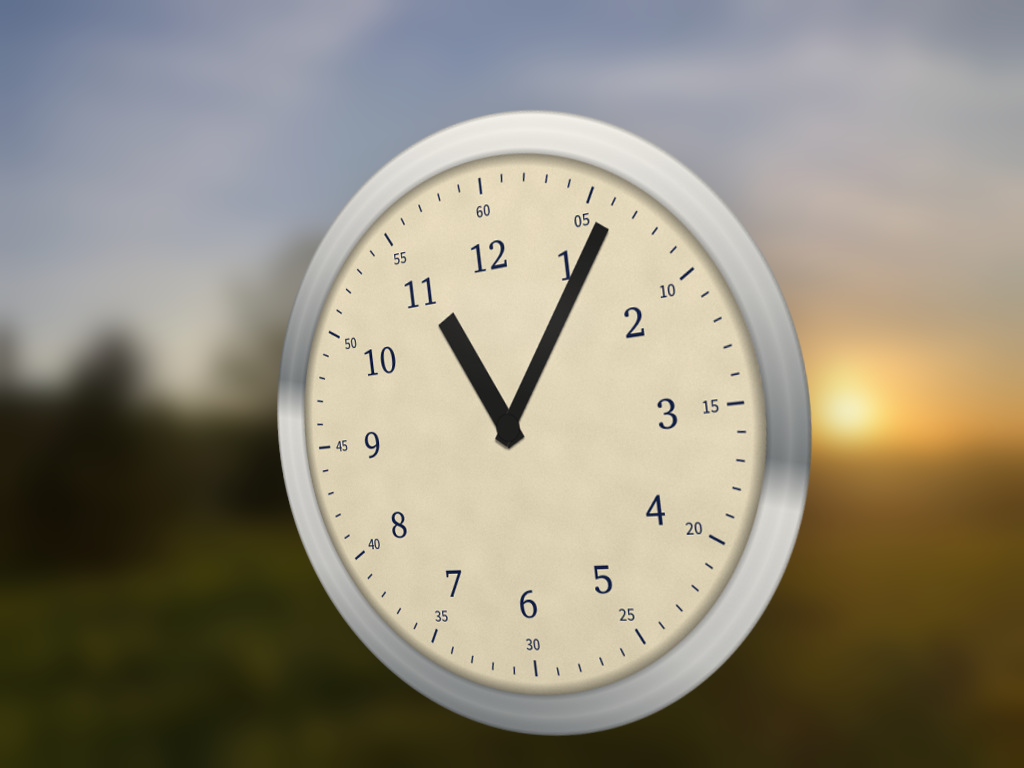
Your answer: 11 h 06 min
